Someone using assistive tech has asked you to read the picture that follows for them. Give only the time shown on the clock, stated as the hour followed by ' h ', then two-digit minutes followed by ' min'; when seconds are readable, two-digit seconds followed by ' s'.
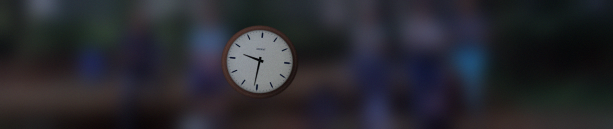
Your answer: 9 h 31 min
